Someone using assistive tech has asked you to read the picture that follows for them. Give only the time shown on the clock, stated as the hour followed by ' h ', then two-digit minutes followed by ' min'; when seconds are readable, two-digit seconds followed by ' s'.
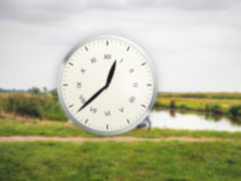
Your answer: 12 h 38 min
